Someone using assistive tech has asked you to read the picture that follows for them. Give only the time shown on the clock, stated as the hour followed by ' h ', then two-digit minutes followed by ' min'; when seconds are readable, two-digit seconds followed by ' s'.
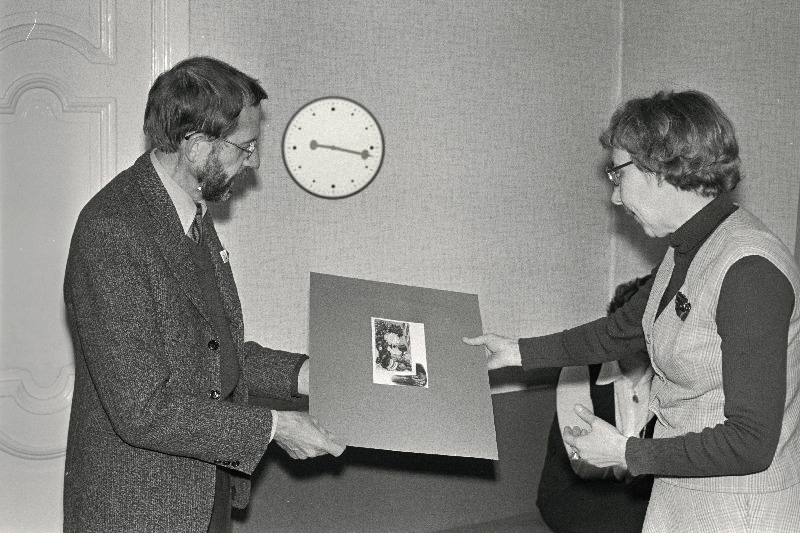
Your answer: 9 h 17 min
